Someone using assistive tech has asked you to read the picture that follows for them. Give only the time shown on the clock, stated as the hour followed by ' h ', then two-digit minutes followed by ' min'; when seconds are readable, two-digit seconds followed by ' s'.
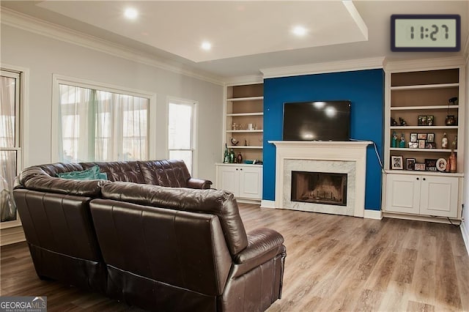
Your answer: 11 h 27 min
